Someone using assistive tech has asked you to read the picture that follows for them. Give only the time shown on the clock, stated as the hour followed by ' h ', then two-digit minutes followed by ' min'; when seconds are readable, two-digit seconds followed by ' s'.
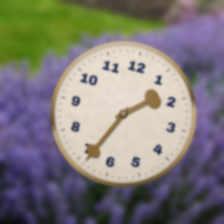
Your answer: 1 h 34 min
